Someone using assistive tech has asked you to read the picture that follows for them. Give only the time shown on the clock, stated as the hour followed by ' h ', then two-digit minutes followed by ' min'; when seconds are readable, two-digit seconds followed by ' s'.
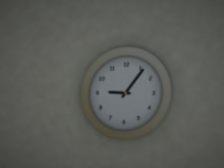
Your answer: 9 h 06 min
